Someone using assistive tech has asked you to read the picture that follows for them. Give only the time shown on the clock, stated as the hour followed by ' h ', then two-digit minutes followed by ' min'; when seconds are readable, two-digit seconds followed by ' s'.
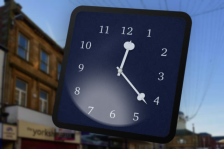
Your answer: 12 h 22 min
